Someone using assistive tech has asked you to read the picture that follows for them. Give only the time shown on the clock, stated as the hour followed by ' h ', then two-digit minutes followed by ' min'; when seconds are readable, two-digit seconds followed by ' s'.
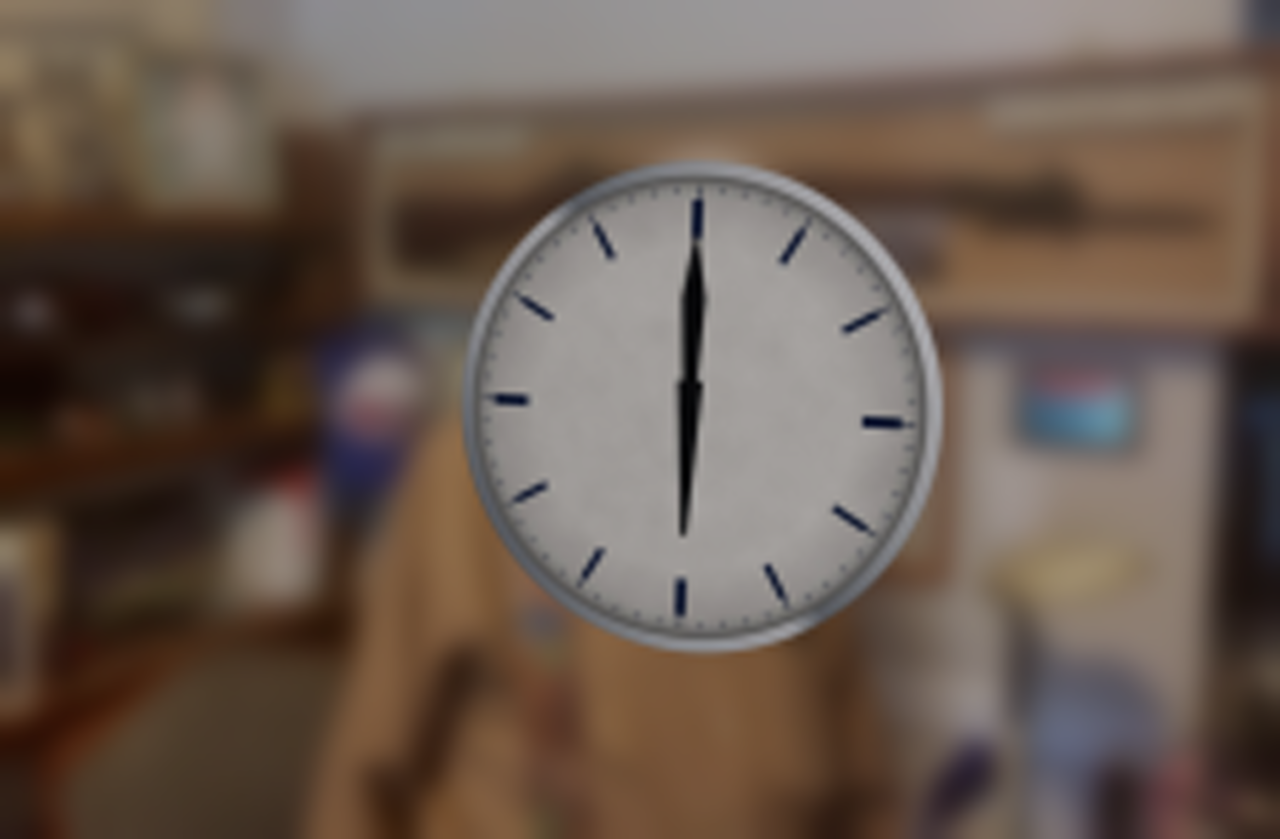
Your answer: 6 h 00 min
